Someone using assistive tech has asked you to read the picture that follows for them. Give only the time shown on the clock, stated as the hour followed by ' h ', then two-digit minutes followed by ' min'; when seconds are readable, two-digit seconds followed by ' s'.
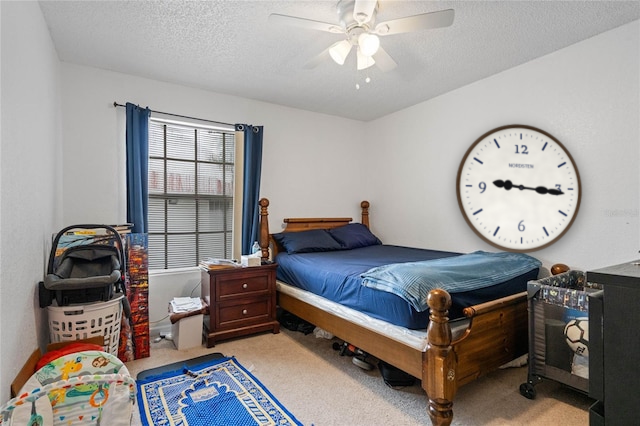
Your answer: 9 h 16 min
